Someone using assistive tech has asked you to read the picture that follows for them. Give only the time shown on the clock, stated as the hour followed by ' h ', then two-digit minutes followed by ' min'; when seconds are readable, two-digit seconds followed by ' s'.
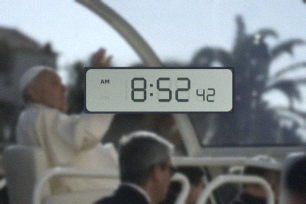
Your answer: 8 h 52 min 42 s
